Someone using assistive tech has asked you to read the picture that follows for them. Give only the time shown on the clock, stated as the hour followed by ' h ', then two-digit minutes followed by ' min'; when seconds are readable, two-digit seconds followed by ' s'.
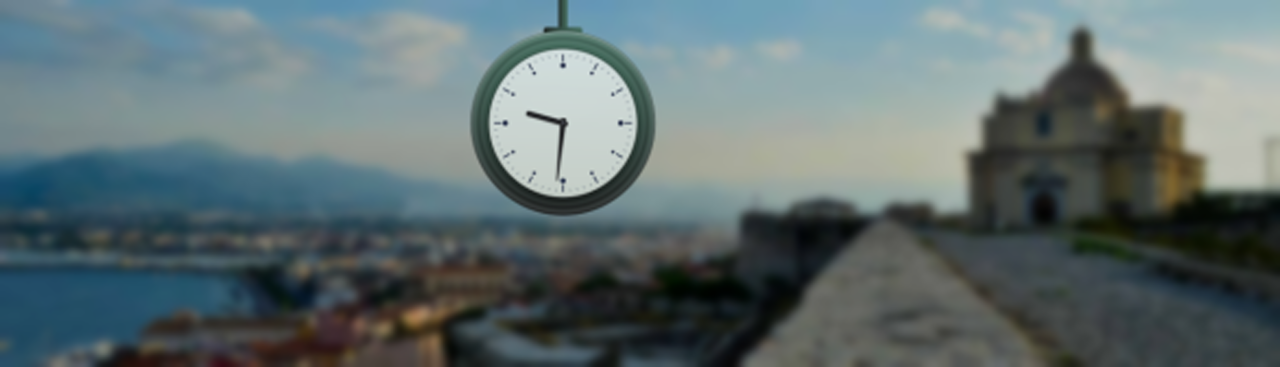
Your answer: 9 h 31 min
